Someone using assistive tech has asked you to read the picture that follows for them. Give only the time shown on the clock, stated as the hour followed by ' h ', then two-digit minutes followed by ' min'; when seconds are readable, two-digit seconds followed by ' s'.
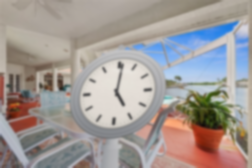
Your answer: 5 h 01 min
